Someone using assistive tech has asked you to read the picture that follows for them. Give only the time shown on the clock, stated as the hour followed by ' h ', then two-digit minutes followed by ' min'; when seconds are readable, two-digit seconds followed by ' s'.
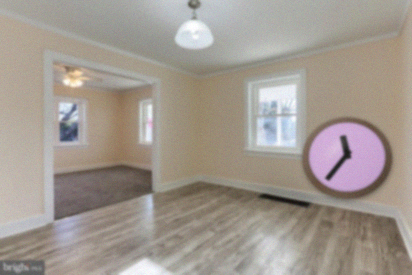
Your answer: 11 h 36 min
